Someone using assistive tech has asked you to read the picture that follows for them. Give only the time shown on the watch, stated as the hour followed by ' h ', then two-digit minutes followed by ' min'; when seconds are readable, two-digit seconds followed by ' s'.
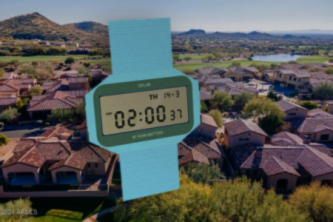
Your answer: 2 h 00 min 37 s
